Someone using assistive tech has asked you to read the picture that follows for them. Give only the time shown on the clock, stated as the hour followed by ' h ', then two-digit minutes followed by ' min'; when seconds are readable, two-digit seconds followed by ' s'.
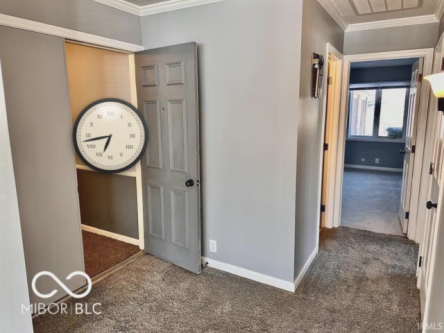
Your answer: 6 h 43 min
